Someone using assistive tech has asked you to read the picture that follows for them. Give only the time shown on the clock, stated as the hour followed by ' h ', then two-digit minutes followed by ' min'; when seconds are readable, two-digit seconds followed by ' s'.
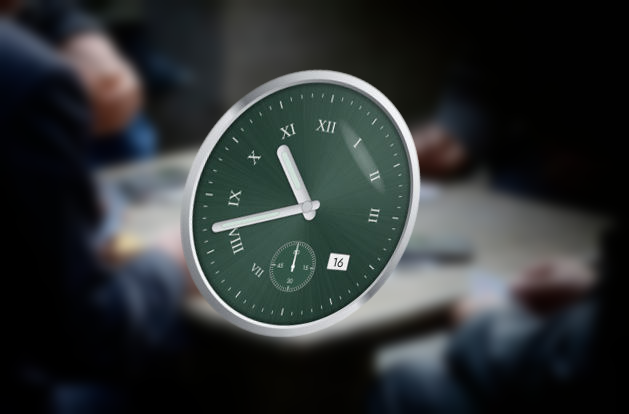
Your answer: 10 h 42 min
